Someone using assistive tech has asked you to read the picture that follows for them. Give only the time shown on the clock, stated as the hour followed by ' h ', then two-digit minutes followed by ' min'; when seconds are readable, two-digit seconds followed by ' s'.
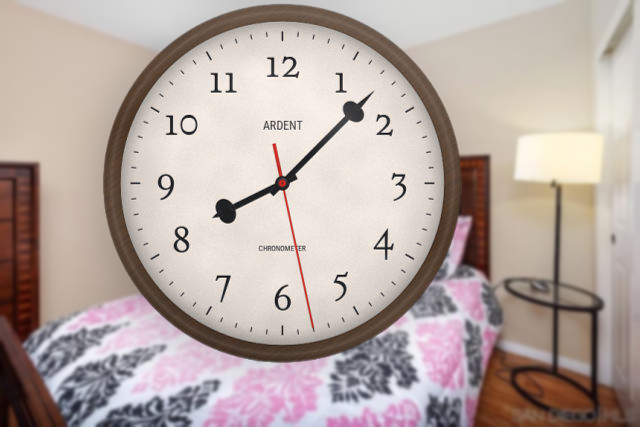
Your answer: 8 h 07 min 28 s
